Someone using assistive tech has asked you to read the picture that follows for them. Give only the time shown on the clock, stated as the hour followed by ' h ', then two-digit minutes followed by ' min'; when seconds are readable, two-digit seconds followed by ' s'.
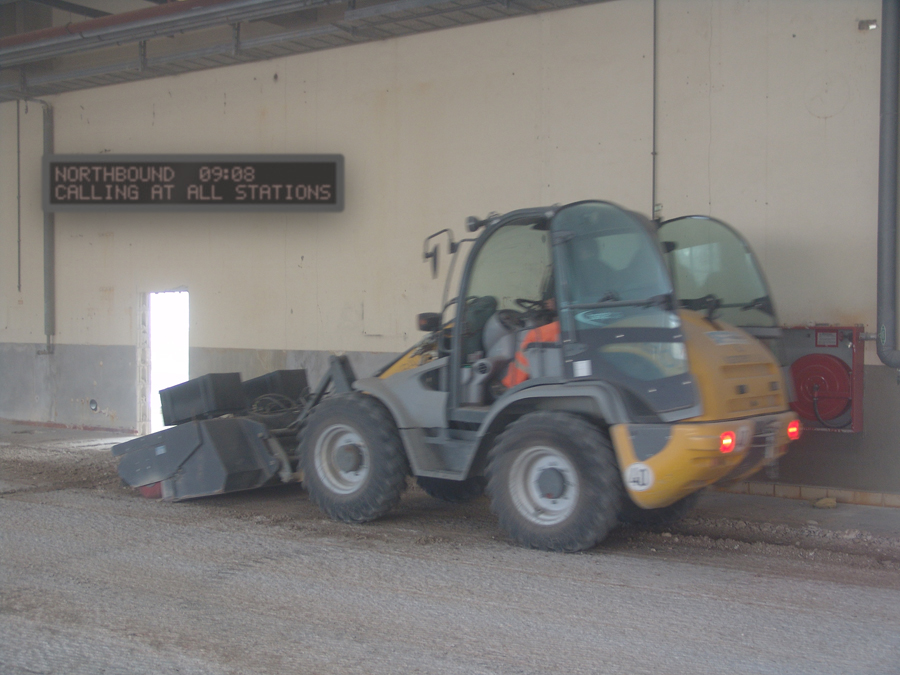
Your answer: 9 h 08 min
